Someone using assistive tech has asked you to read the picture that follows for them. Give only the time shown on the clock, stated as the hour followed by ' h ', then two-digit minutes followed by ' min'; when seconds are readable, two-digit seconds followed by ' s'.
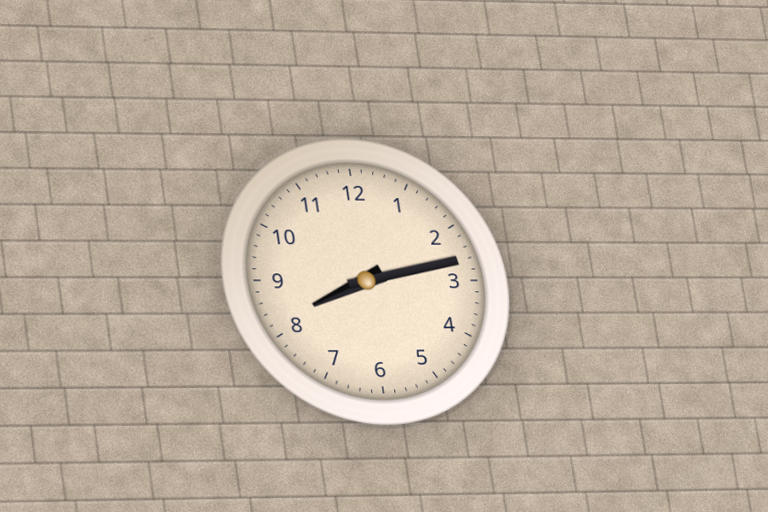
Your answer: 8 h 13 min
